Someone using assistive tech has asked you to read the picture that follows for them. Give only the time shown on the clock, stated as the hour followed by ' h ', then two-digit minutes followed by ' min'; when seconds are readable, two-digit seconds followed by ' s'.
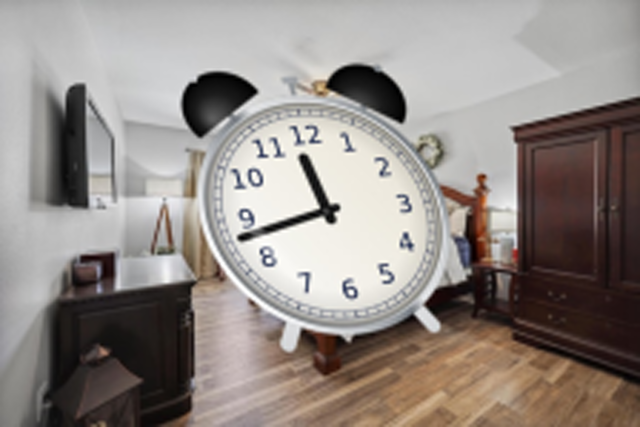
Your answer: 11 h 43 min
